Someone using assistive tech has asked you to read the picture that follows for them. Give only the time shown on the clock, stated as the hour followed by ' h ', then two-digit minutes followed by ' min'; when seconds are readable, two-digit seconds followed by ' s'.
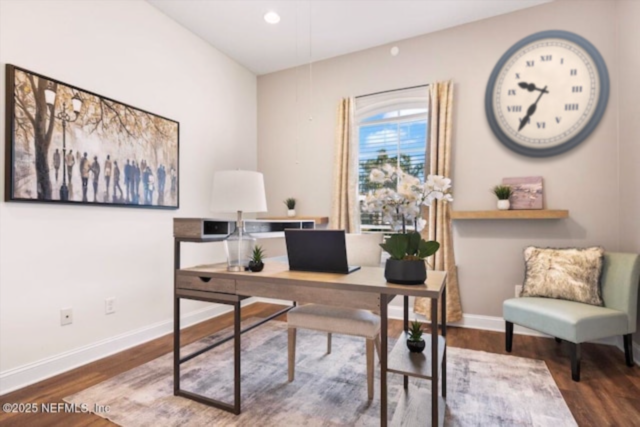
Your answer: 9 h 35 min
